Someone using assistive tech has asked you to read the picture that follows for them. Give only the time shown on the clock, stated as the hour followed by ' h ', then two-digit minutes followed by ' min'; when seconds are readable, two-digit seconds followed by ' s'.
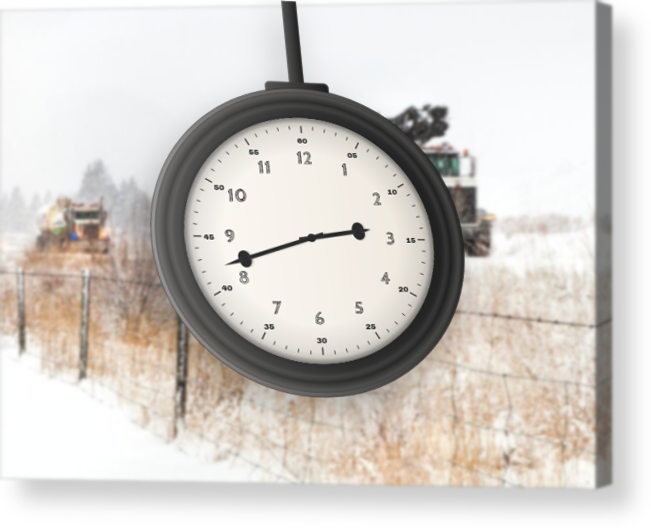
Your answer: 2 h 42 min
